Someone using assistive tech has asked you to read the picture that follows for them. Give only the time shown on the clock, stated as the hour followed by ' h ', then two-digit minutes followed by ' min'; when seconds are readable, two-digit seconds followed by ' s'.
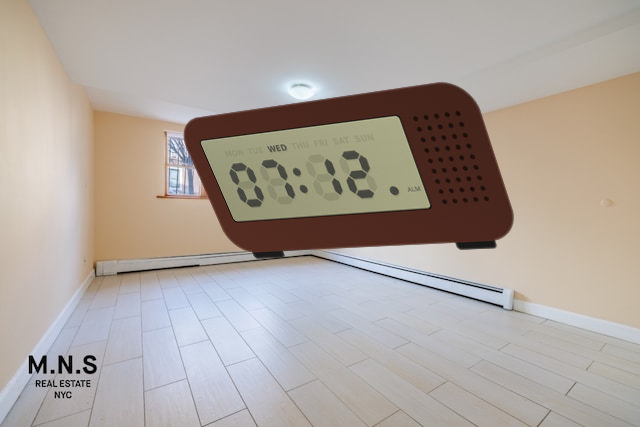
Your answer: 7 h 12 min
